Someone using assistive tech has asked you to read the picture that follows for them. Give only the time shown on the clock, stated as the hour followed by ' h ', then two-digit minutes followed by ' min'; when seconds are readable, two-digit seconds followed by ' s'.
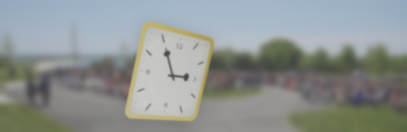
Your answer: 2 h 55 min
